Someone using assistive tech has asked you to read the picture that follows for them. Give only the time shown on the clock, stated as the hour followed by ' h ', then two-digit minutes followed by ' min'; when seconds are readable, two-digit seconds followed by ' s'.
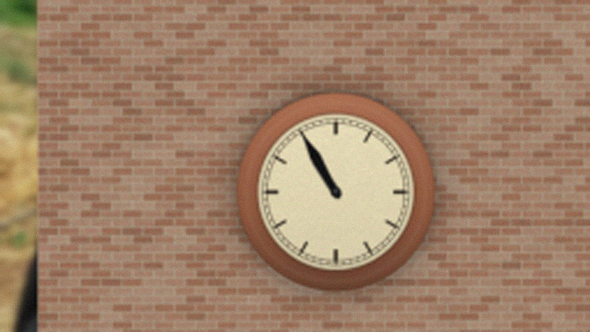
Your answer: 10 h 55 min
